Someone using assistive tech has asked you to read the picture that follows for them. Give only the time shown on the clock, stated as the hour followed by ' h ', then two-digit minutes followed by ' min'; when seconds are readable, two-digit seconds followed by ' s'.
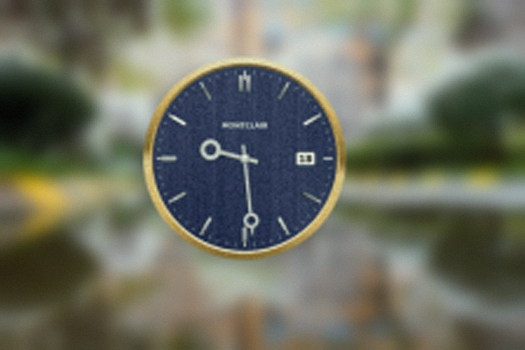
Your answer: 9 h 29 min
